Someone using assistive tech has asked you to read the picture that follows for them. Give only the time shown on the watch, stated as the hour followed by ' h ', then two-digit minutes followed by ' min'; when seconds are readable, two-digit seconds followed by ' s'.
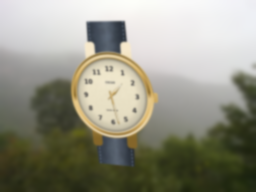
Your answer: 1 h 28 min
